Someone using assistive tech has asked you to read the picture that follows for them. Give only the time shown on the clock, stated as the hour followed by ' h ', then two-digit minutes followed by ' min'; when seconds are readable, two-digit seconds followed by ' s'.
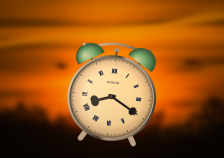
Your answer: 8 h 20 min
